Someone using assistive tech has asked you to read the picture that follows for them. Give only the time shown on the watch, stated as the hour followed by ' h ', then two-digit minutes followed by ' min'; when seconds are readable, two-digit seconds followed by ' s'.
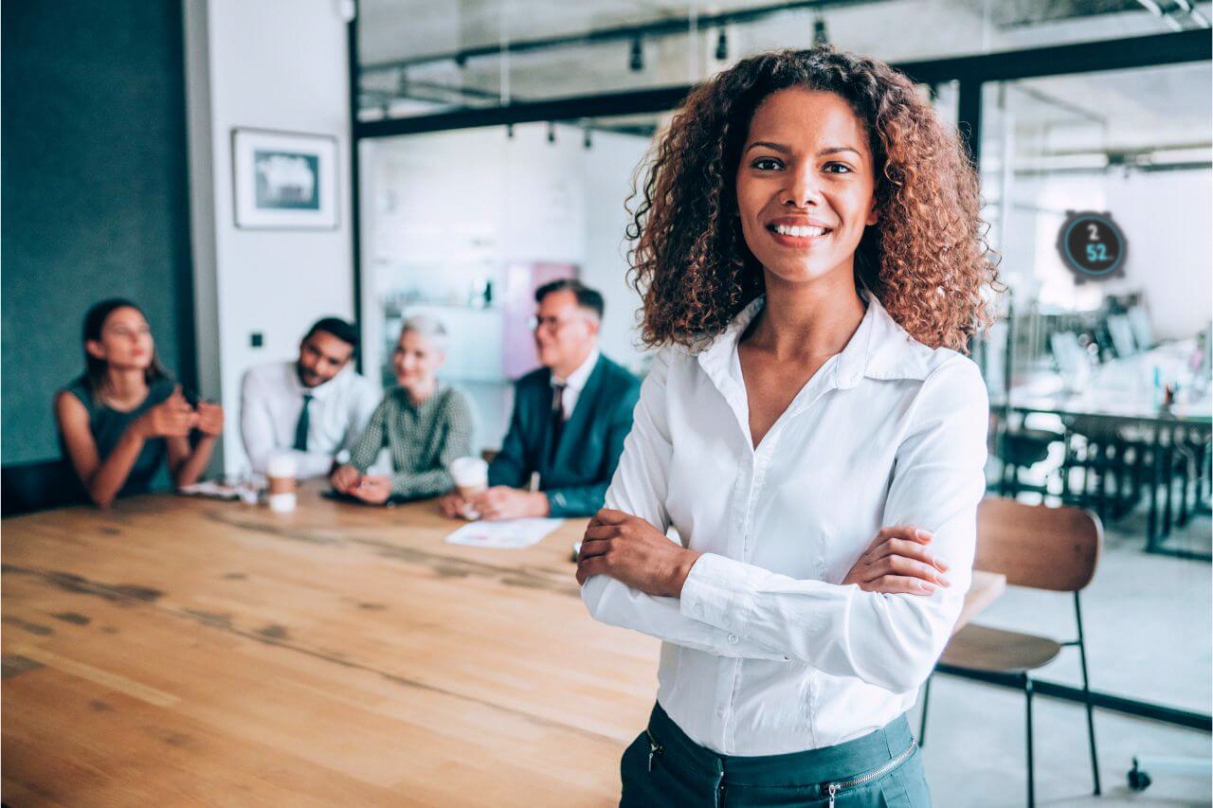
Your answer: 2 h 52 min
